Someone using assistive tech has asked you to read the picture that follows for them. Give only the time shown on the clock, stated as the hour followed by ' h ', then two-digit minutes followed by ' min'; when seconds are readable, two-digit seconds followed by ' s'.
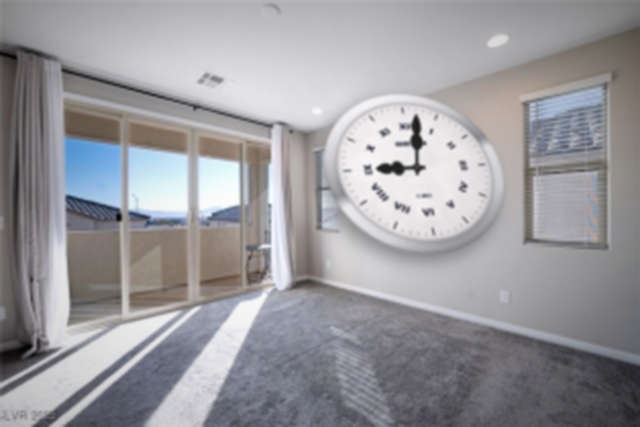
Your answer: 9 h 02 min
